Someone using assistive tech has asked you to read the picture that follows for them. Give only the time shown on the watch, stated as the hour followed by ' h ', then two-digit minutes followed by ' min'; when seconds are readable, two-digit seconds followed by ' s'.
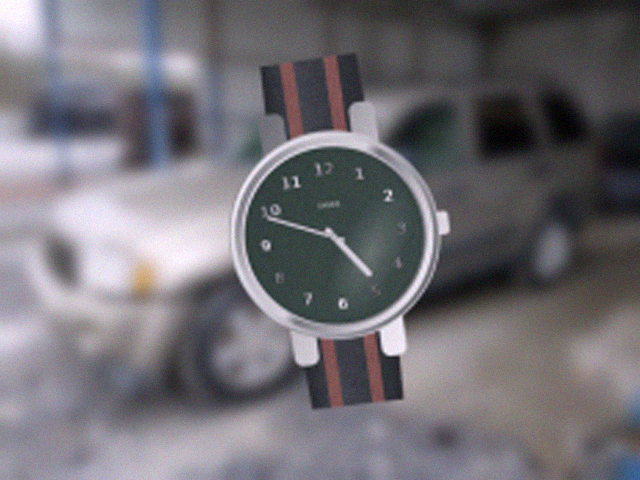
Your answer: 4 h 49 min
